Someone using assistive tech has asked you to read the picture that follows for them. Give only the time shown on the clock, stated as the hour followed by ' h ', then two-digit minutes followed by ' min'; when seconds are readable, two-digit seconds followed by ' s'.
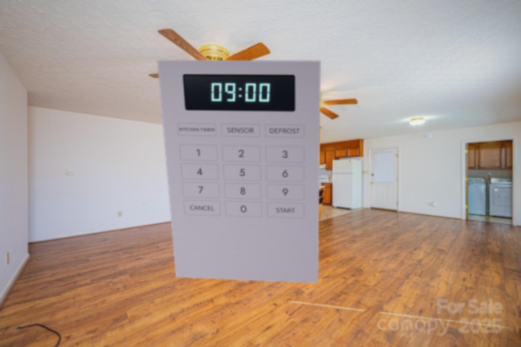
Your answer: 9 h 00 min
